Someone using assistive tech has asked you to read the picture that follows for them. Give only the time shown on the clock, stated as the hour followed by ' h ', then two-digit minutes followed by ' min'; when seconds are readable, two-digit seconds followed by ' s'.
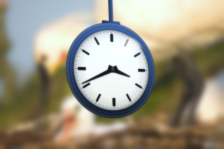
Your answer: 3 h 41 min
